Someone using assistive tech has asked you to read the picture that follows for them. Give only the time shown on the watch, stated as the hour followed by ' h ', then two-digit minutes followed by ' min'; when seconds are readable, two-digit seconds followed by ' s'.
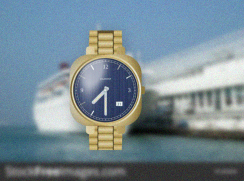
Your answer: 7 h 30 min
